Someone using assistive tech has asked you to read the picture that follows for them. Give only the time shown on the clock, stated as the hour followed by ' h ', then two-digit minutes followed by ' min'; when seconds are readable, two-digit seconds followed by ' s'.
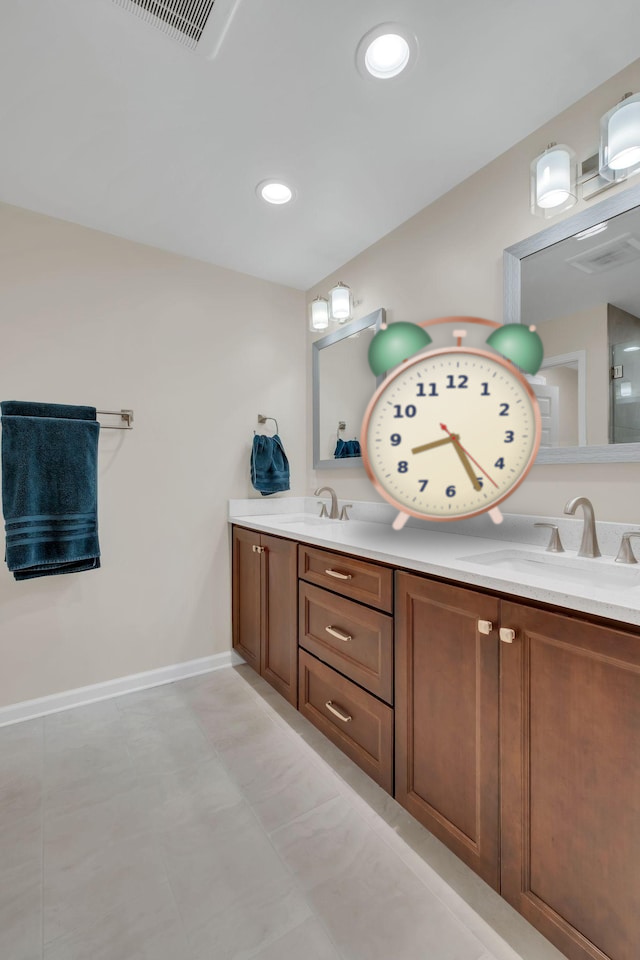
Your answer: 8 h 25 min 23 s
